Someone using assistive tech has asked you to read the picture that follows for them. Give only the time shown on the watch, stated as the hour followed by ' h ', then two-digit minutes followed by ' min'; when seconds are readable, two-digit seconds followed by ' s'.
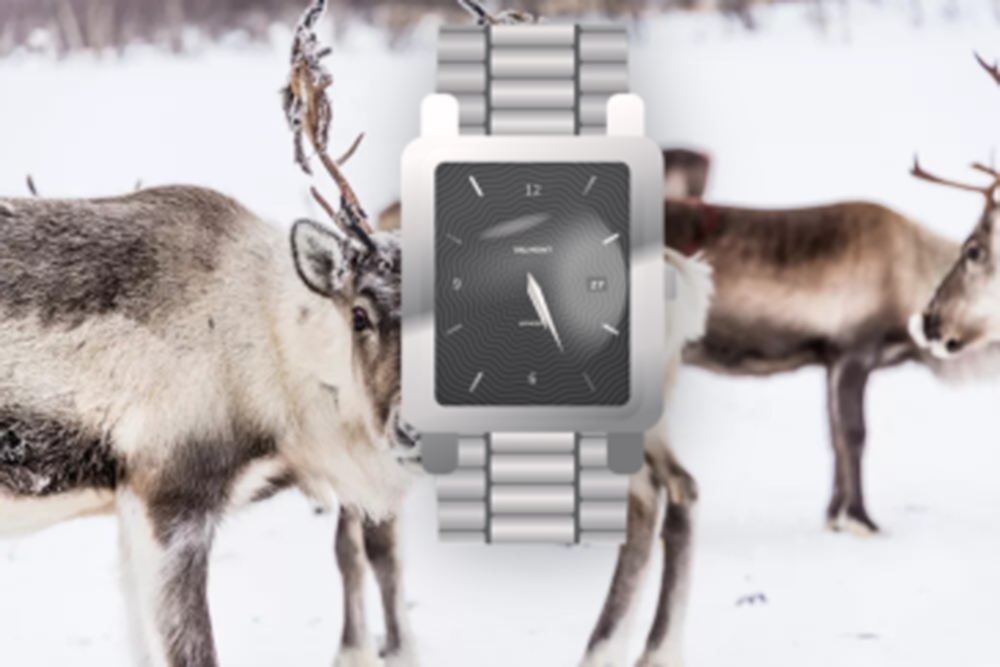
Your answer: 5 h 26 min
